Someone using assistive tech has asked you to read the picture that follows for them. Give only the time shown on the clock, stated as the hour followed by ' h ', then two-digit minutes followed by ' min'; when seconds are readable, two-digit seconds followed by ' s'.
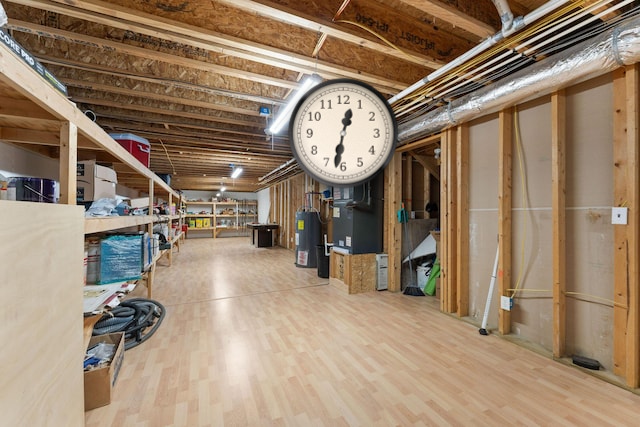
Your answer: 12 h 32 min
